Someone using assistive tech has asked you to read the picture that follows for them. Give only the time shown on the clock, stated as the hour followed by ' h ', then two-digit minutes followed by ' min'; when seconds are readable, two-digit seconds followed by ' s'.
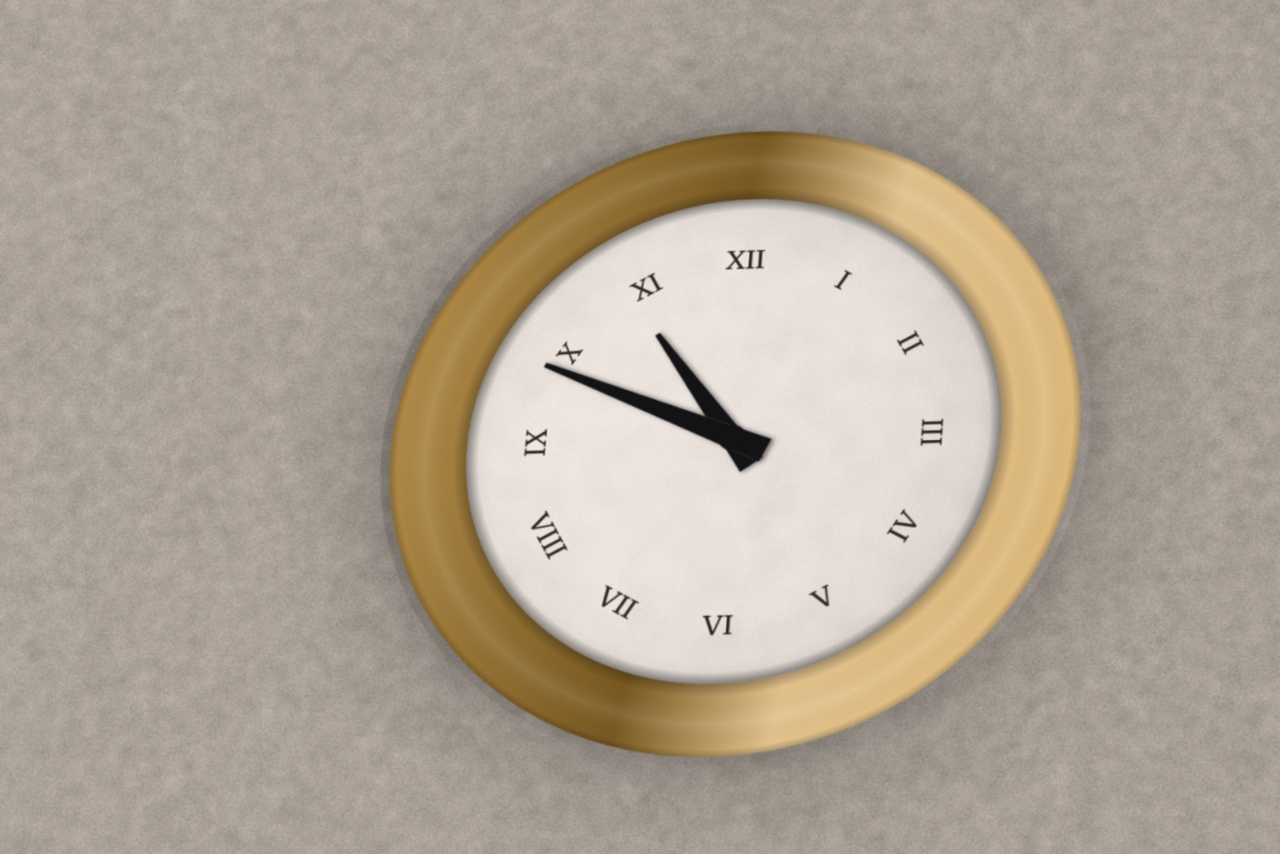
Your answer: 10 h 49 min
